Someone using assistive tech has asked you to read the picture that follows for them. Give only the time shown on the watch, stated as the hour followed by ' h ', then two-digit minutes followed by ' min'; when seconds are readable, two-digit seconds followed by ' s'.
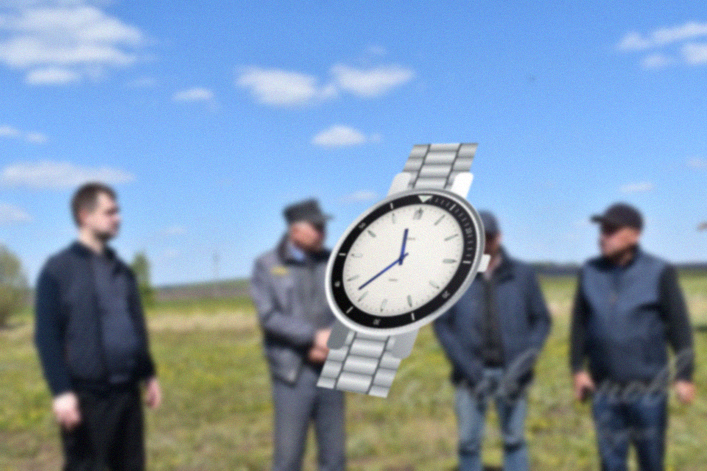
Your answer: 11 h 37 min
